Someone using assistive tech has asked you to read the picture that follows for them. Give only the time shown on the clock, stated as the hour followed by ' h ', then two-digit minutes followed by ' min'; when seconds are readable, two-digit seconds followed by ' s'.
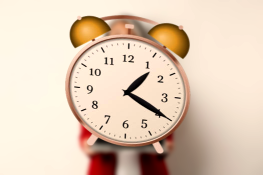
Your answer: 1 h 20 min
